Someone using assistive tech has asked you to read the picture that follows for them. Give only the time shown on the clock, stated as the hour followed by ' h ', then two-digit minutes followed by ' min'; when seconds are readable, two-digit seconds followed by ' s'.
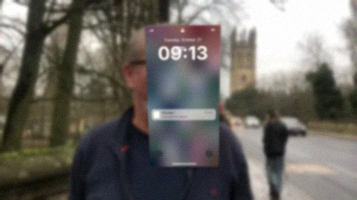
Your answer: 9 h 13 min
